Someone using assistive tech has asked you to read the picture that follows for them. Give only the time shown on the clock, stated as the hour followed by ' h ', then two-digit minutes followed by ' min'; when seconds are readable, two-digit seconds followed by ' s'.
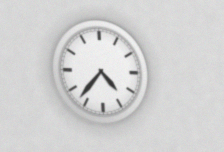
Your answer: 4 h 37 min
